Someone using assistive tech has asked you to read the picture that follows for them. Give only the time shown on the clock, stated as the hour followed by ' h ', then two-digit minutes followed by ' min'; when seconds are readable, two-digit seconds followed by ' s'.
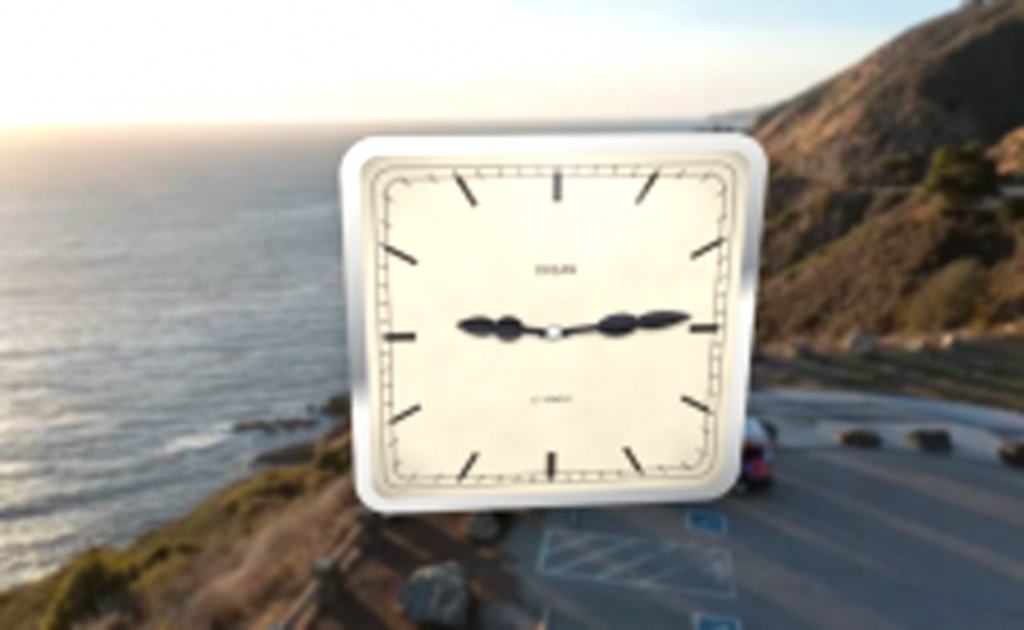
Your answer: 9 h 14 min
